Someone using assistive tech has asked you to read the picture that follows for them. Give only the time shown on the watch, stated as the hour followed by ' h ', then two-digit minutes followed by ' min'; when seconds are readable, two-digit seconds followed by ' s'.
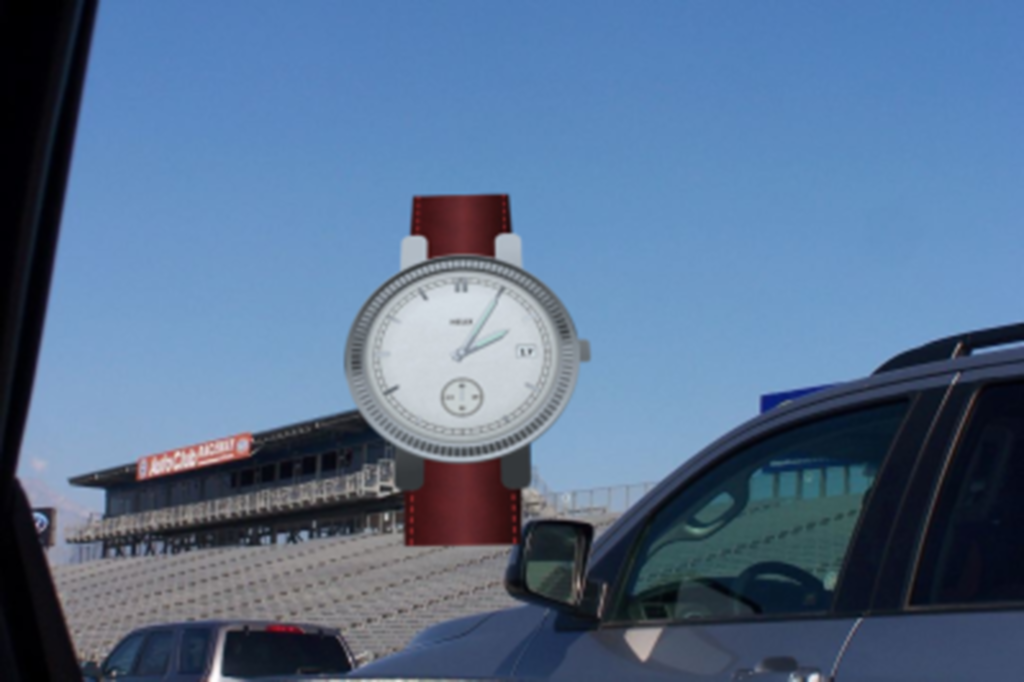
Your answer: 2 h 05 min
